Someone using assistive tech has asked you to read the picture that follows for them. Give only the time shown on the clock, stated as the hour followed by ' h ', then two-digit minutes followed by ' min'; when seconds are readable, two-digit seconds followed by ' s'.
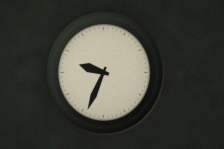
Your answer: 9 h 34 min
